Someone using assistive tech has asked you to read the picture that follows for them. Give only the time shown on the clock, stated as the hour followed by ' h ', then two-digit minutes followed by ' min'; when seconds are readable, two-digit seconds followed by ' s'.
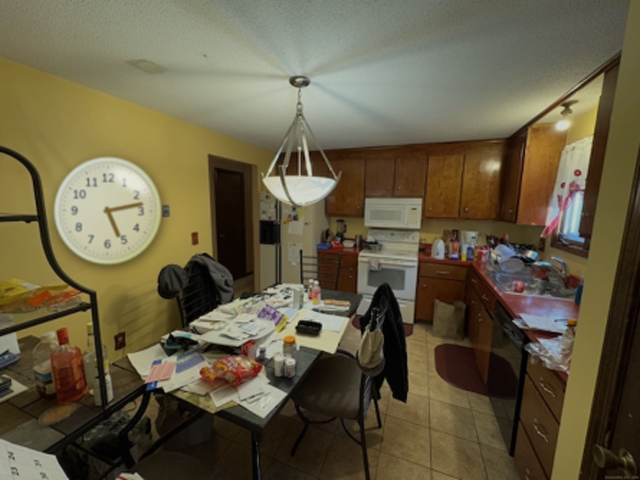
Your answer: 5 h 13 min
